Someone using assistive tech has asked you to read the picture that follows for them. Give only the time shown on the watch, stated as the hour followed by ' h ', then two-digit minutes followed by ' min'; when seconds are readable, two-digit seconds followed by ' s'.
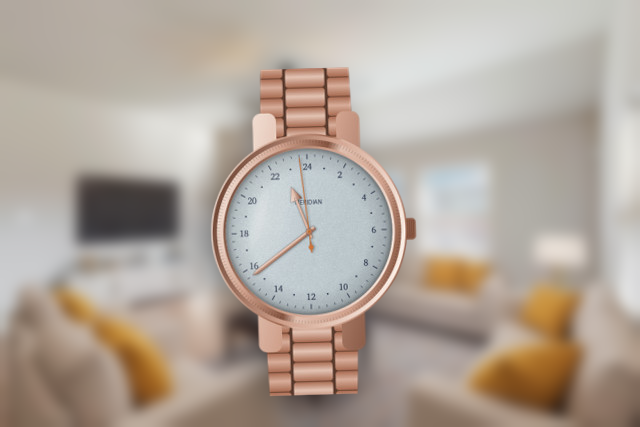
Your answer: 22 h 38 min 59 s
